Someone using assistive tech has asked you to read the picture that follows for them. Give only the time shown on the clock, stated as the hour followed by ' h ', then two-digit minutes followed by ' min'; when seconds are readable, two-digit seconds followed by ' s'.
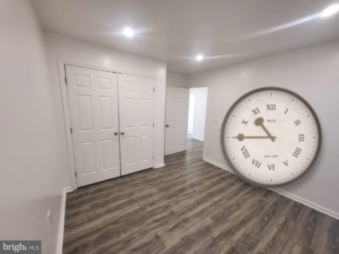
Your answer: 10 h 45 min
